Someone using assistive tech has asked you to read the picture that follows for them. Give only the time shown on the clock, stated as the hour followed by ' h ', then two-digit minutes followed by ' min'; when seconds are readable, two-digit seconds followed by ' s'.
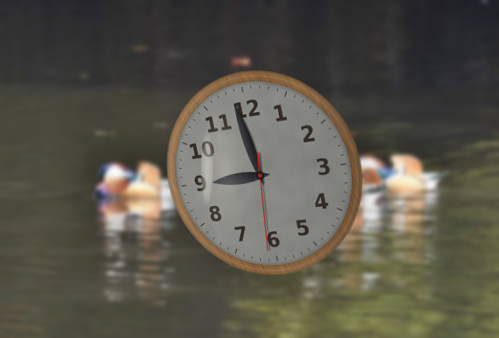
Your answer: 8 h 58 min 31 s
